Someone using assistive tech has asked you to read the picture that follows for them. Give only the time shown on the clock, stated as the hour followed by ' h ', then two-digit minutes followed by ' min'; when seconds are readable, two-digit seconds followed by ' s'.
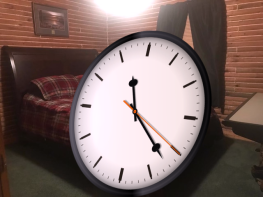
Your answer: 11 h 22 min 20 s
